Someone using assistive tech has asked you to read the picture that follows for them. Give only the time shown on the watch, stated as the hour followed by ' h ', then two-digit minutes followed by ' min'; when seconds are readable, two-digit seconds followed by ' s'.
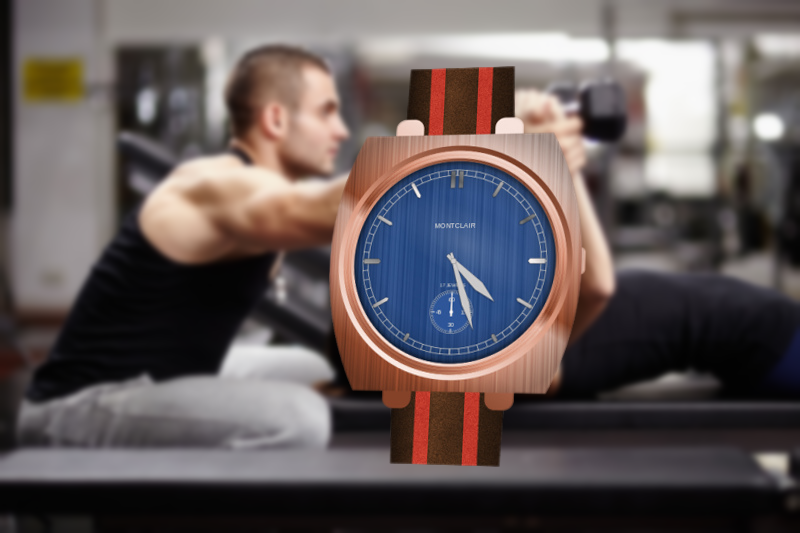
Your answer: 4 h 27 min
